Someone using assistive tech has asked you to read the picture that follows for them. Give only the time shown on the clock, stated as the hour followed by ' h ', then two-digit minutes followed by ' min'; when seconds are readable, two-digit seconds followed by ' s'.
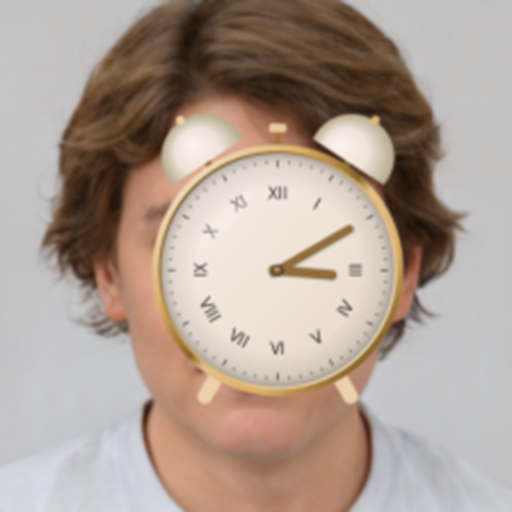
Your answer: 3 h 10 min
